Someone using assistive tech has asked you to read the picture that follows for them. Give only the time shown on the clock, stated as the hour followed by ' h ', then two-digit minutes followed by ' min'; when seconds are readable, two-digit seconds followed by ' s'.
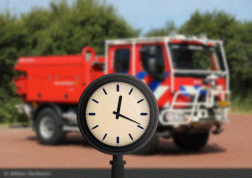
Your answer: 12 h 19 min
